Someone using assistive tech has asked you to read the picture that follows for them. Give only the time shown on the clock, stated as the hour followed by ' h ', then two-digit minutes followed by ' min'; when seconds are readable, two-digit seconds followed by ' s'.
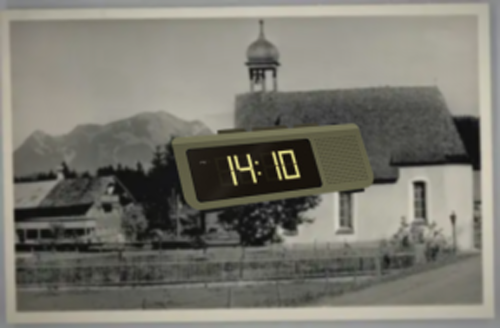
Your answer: 14 h 10 min
